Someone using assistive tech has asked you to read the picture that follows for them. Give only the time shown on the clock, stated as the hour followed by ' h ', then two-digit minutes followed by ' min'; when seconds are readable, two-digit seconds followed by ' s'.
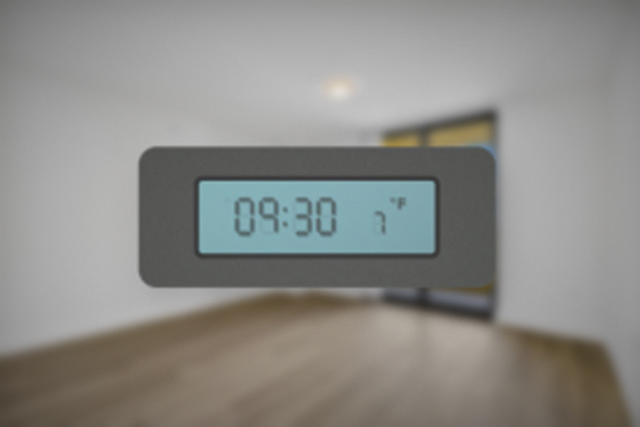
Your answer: 9 h 30 min
